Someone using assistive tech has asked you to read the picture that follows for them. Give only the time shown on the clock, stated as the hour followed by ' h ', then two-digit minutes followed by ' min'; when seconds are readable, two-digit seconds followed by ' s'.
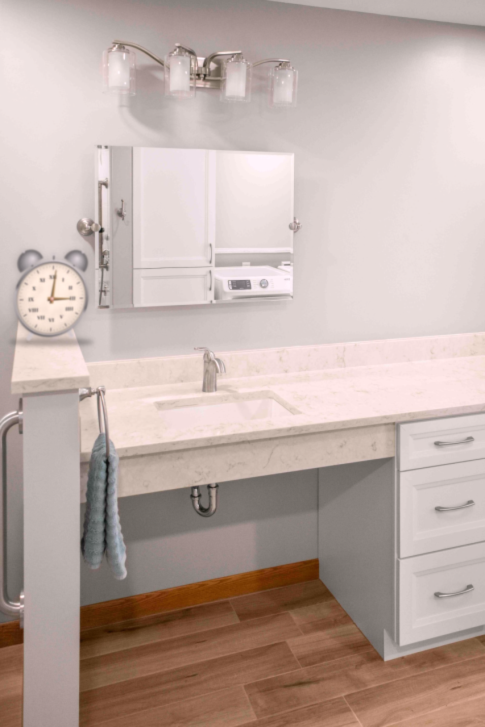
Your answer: 3 h 01 min
